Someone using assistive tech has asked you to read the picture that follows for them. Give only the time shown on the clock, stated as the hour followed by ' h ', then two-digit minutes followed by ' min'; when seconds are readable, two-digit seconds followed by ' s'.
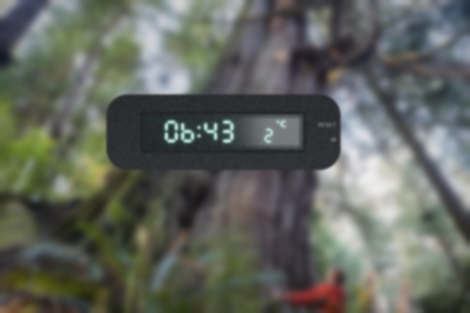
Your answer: 6 h 43 min
